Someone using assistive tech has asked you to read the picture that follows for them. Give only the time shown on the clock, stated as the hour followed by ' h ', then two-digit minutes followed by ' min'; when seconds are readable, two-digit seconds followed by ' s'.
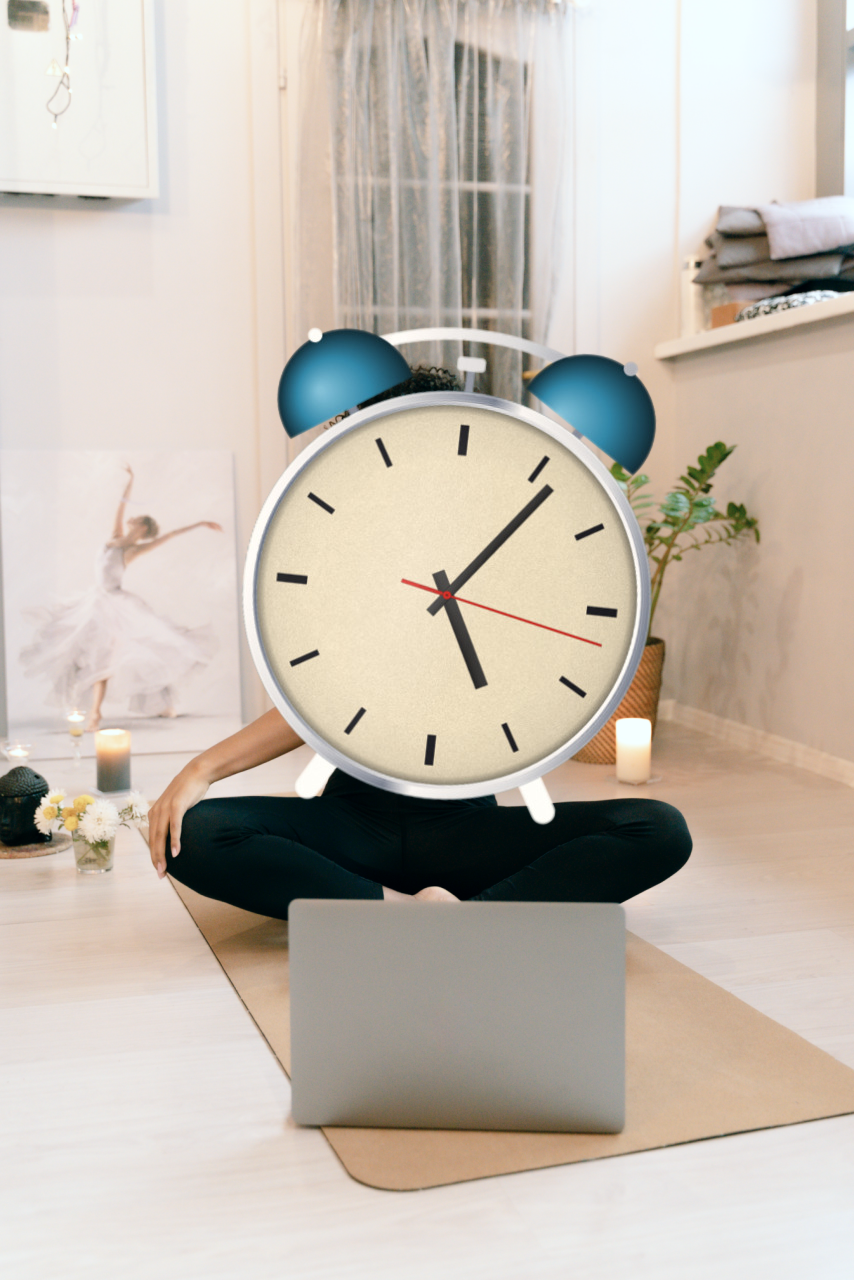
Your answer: 5 h 06 min 17 s
